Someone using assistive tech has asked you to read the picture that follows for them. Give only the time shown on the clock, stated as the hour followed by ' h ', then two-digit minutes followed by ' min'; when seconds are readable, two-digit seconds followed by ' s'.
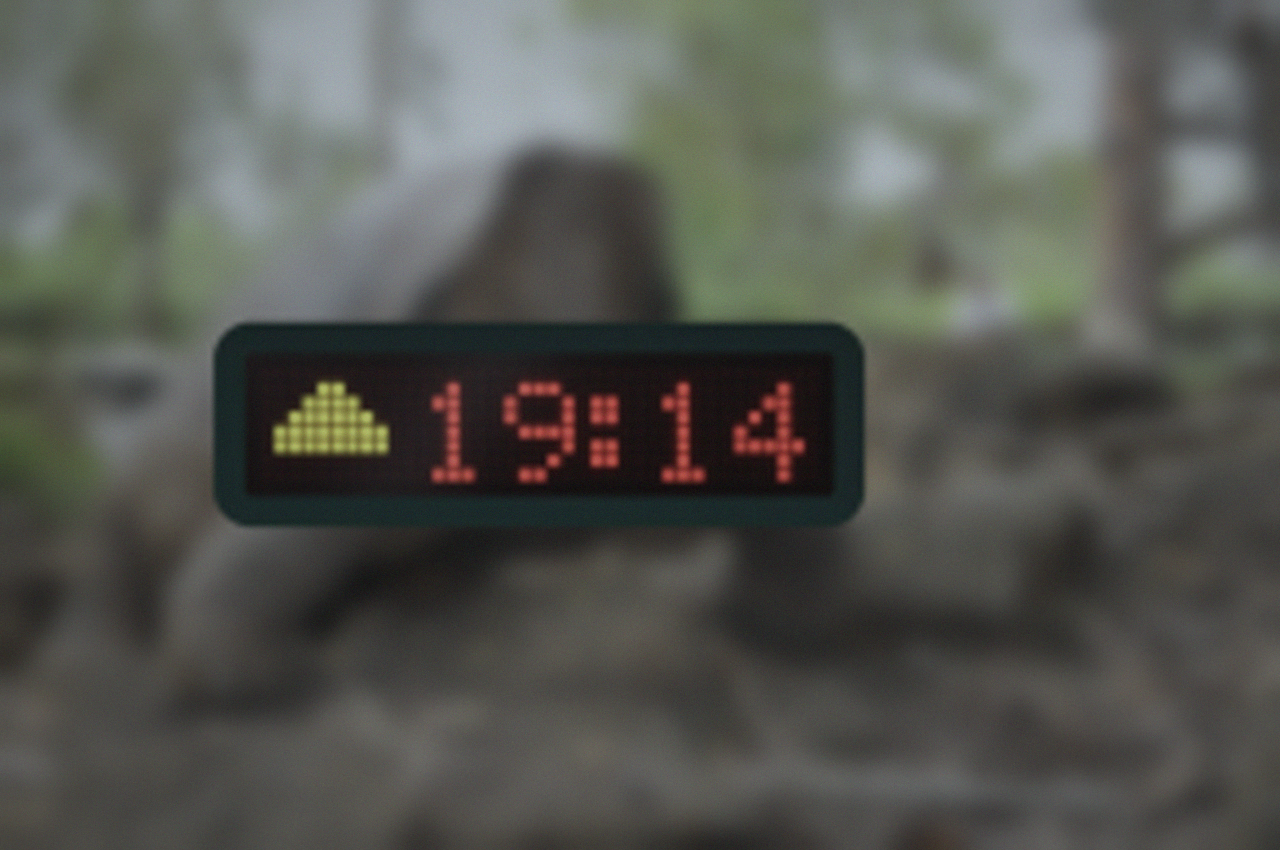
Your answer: 19 h 14 min
